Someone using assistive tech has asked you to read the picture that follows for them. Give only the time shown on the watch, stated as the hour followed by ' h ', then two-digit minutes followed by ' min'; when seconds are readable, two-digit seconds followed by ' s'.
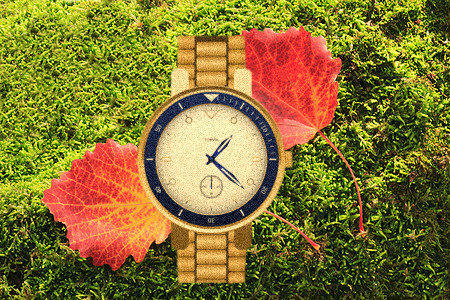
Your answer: 1 h 22 min
